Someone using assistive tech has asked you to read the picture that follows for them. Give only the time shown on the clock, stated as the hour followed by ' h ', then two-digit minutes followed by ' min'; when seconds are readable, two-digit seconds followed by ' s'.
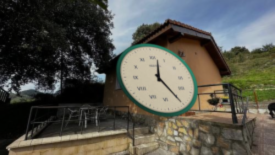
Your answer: 12 h 25 min
